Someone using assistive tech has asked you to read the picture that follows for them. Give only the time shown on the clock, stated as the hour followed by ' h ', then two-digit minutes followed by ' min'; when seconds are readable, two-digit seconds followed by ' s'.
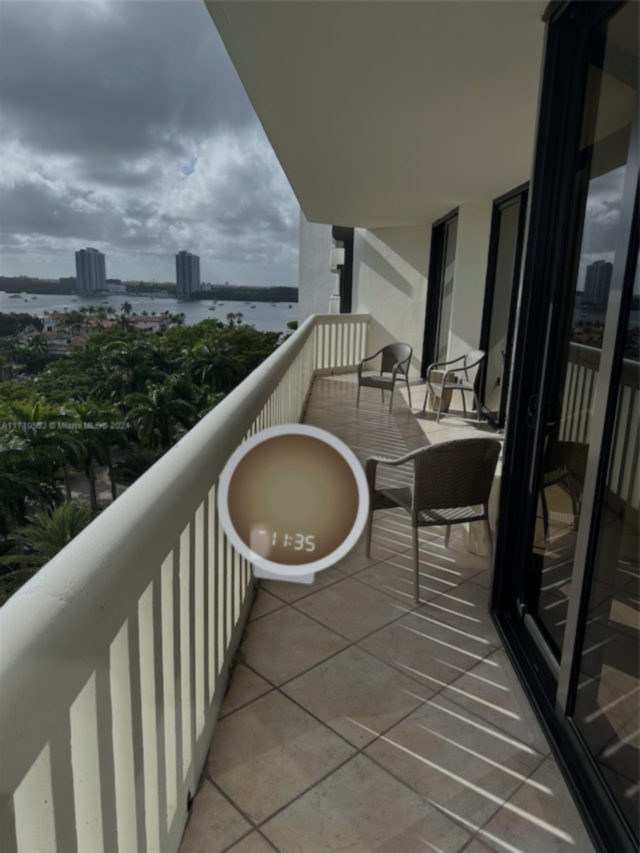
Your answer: 11 h 35 min
